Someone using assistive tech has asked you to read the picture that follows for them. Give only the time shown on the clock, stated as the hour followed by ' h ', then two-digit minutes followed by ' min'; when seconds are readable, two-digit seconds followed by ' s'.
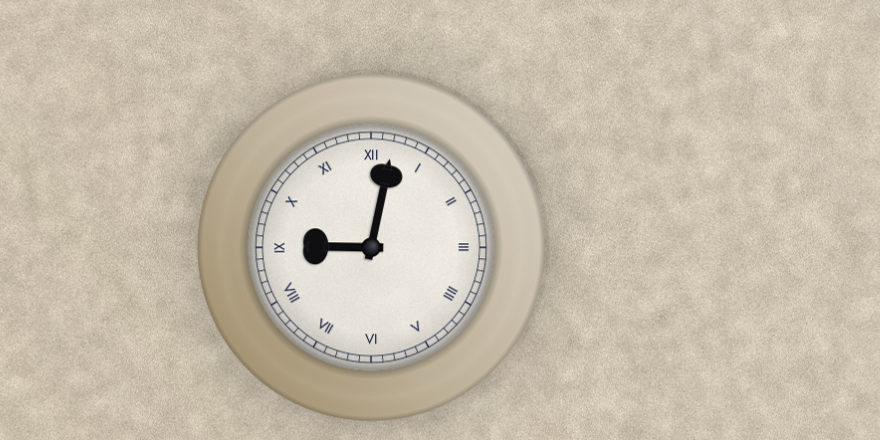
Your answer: 9 h 02 min
